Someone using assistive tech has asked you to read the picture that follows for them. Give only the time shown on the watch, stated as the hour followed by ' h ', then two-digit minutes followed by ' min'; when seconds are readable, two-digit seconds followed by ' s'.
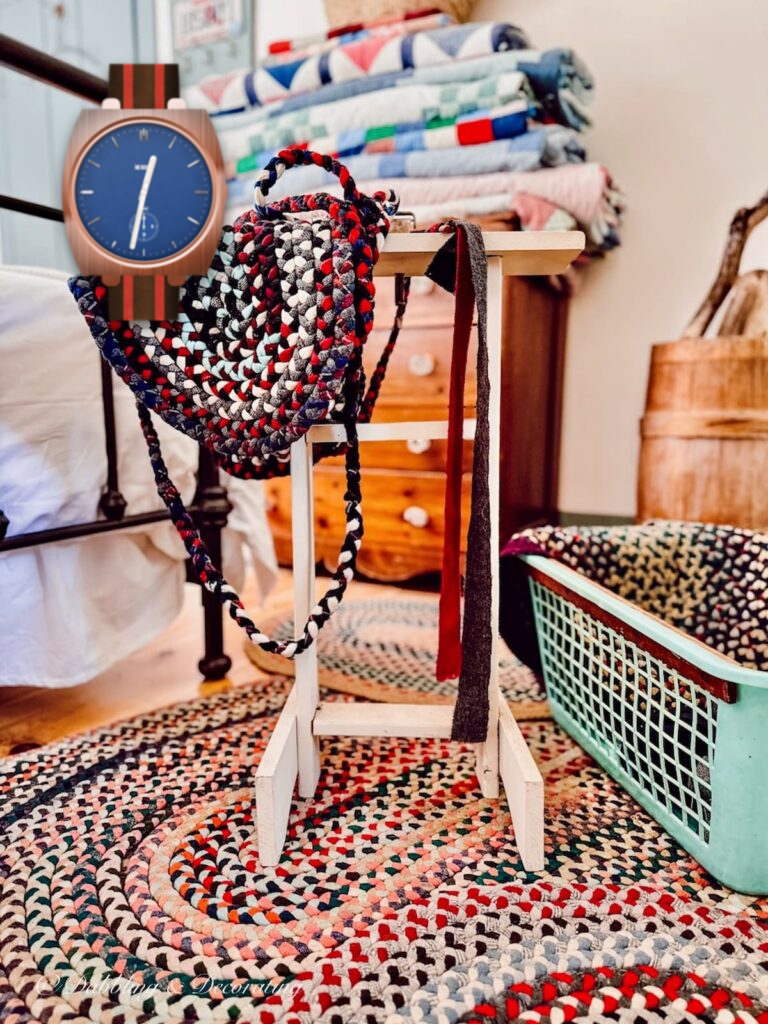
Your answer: 12 h 32 min
